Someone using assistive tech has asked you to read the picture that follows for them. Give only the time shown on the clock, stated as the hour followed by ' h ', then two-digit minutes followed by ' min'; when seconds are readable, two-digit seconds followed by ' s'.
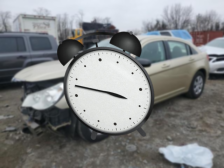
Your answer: 3 h 48 min
